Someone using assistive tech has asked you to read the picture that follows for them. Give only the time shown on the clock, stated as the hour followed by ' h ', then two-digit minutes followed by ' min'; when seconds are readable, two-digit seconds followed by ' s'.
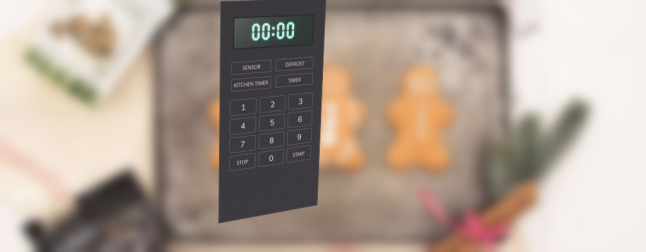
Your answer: 0 h 00 min
